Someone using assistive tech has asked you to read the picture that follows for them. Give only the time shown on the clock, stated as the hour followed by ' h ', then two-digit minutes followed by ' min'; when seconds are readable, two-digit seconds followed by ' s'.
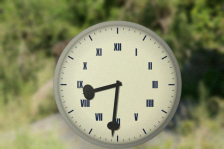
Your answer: 8 h 31 min
